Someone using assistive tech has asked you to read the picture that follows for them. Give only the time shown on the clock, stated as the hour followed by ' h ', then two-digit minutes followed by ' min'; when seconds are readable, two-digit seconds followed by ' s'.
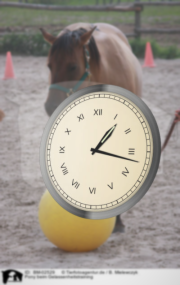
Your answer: 1 h 17 min
